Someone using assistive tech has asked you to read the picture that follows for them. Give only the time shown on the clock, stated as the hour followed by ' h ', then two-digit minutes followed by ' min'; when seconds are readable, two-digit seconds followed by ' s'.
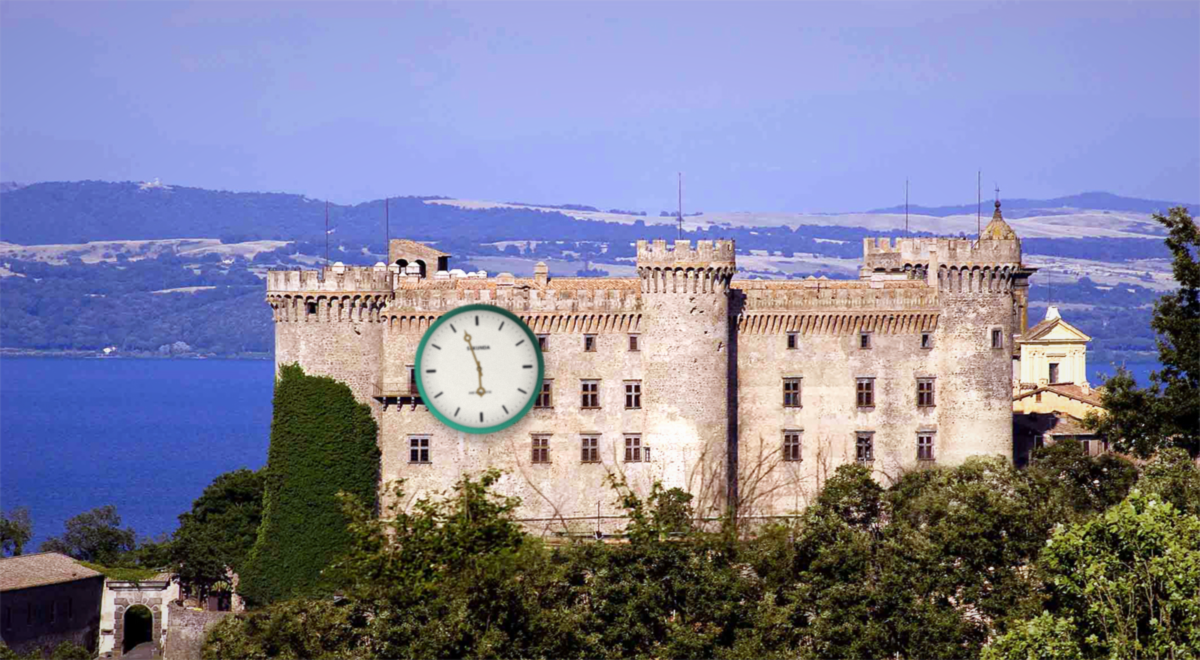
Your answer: 5 h 57 min
